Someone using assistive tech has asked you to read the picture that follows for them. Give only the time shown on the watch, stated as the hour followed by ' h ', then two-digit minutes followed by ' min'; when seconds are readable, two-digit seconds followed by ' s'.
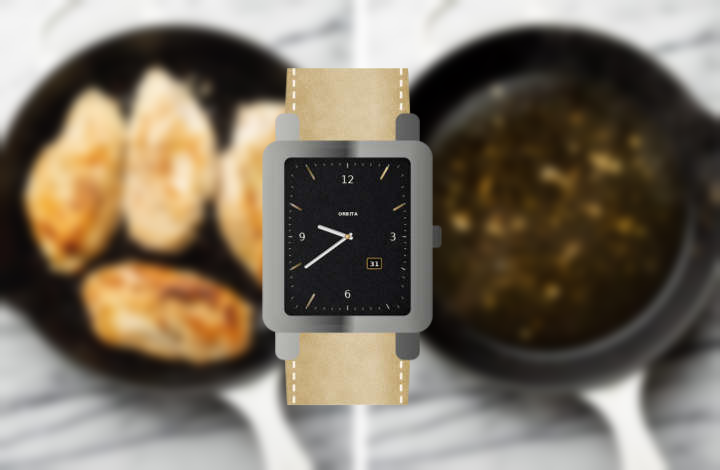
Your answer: 9 h 39 min
